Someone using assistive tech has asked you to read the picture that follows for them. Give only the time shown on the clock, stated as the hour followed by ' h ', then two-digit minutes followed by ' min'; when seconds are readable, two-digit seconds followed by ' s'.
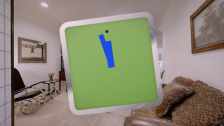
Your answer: 11 h 58 min
